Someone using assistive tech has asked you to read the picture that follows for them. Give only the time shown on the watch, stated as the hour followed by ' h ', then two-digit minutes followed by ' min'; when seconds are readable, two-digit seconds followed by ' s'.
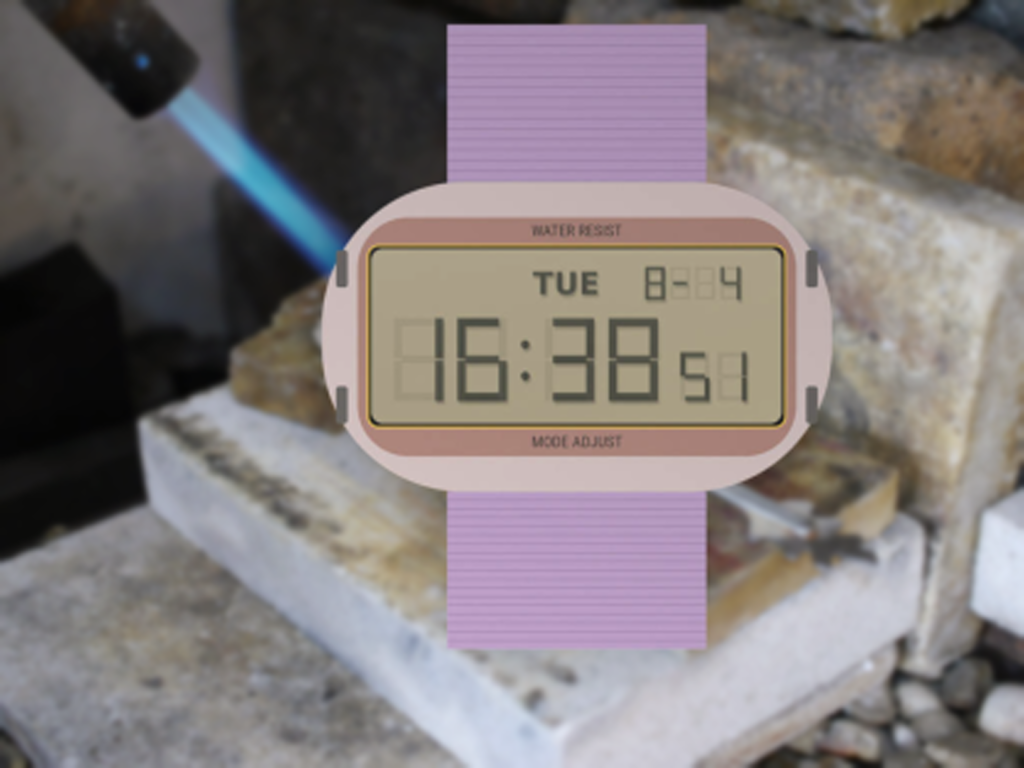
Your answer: 16 h 38 min 51 s
